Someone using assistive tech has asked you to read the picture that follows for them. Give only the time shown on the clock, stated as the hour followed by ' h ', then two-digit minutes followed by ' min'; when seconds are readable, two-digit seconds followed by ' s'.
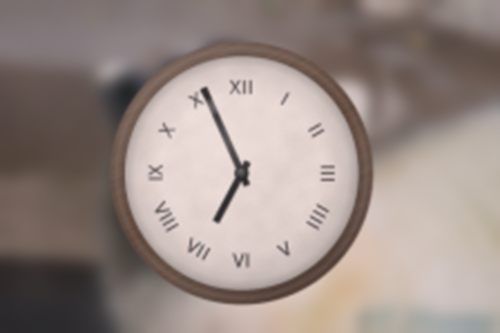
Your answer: 6 h 56 min
